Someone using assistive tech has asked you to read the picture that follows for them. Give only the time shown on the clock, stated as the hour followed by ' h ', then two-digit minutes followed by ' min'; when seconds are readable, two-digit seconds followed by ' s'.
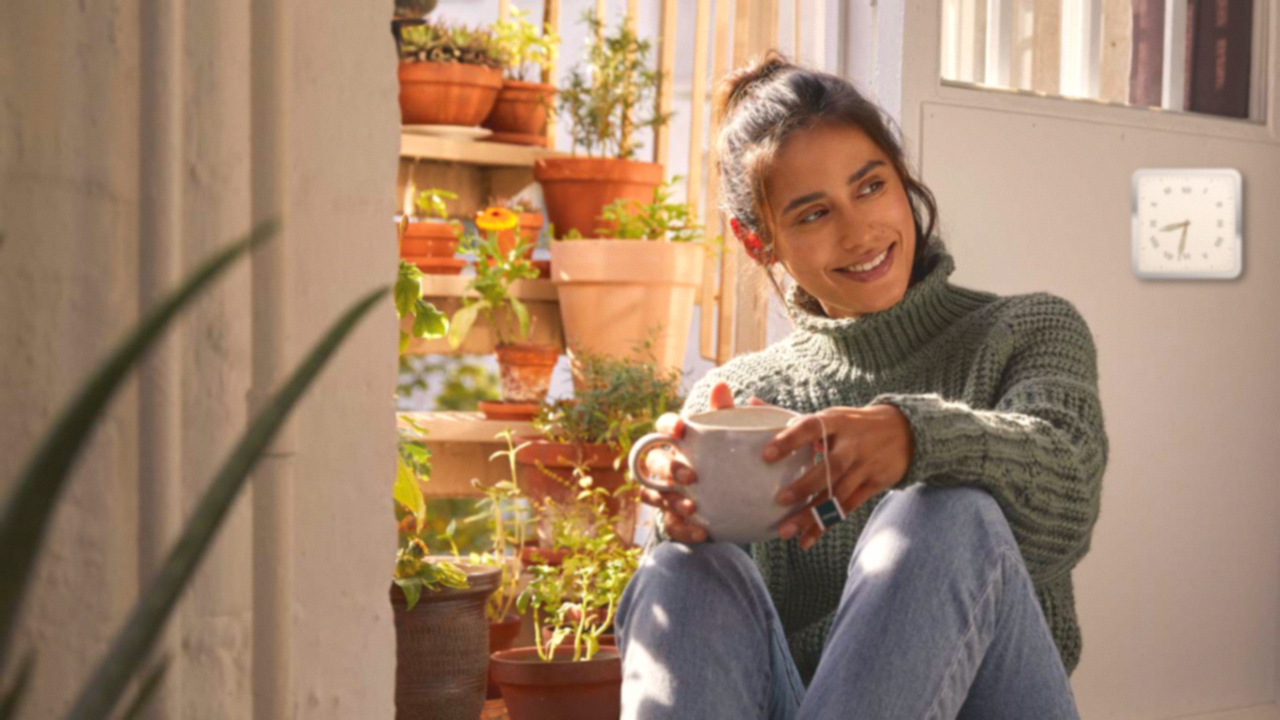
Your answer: 8 h 32 min
